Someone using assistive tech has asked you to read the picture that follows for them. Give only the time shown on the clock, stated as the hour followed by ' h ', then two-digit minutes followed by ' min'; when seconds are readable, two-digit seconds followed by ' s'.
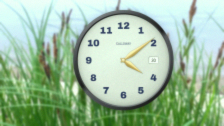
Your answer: 4 h 09 min
